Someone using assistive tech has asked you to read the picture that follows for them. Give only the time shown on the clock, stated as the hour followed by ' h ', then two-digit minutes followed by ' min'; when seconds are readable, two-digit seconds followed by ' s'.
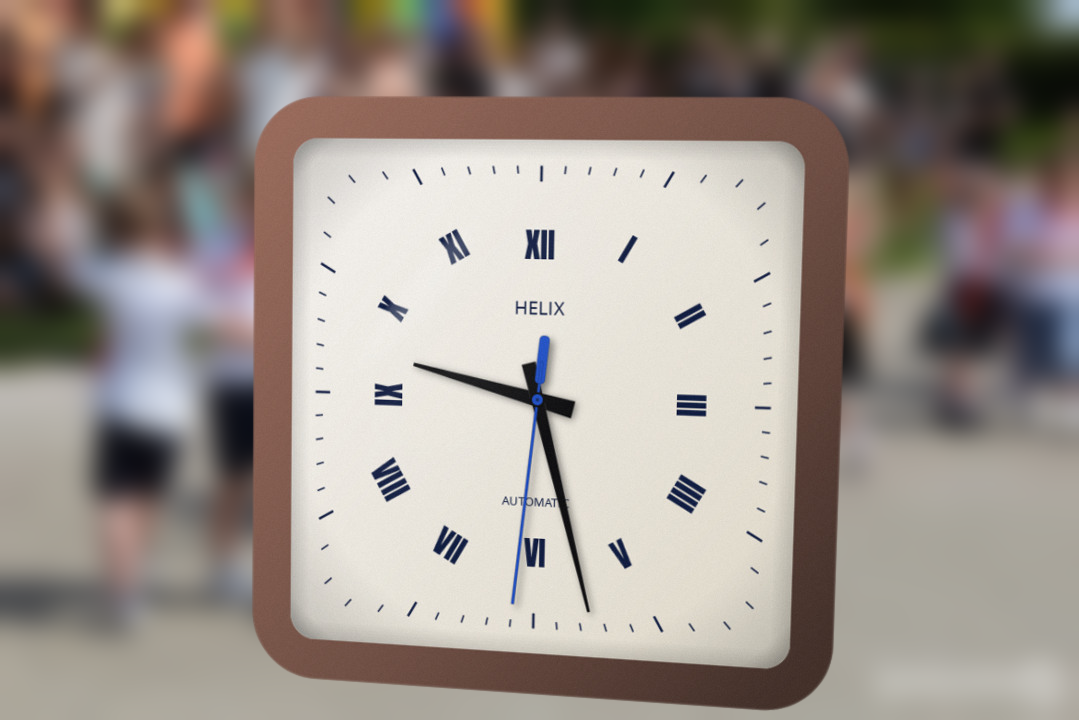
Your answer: 9 h 27 min 31 s
